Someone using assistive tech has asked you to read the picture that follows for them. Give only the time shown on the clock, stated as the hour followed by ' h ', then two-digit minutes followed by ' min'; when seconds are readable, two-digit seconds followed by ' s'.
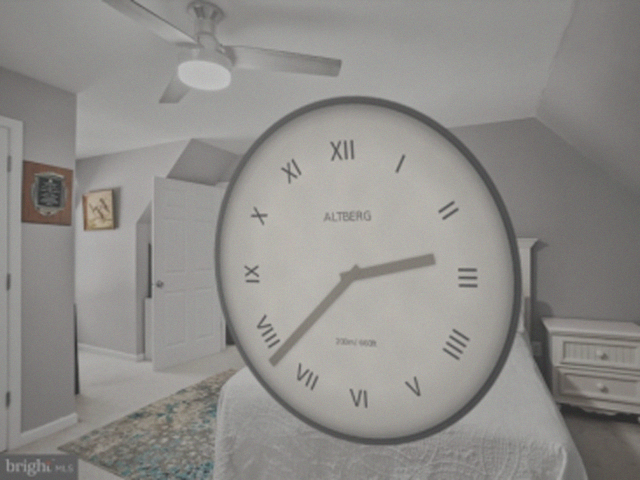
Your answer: 2 h 38 min
